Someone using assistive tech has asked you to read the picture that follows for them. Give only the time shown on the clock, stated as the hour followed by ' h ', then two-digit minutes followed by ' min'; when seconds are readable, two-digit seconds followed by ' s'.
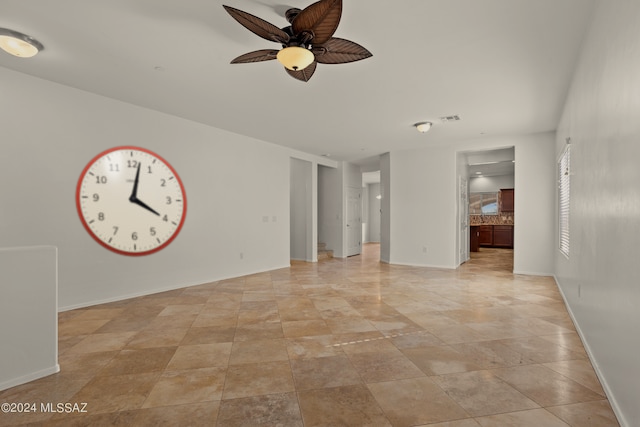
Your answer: 4 h 02 min
